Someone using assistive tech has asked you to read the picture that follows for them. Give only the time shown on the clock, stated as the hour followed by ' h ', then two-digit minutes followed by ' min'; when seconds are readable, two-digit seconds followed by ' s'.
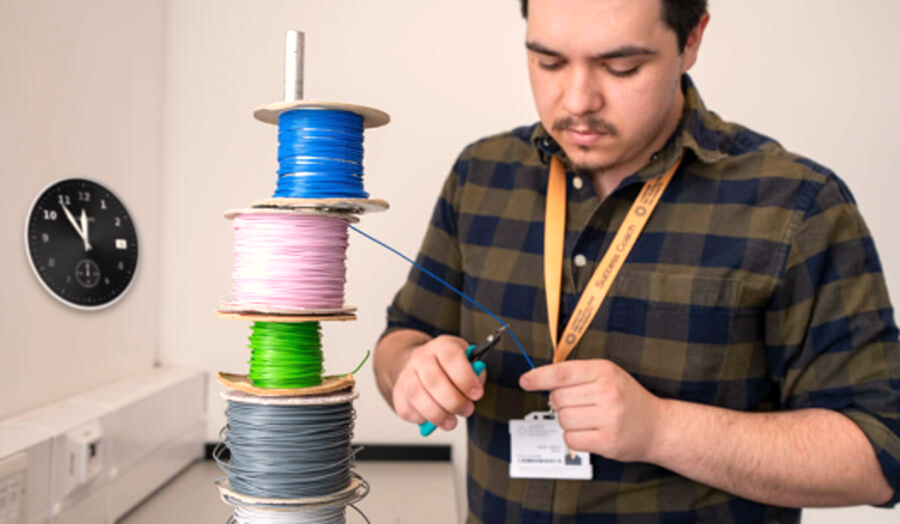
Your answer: 11 h 54 min
